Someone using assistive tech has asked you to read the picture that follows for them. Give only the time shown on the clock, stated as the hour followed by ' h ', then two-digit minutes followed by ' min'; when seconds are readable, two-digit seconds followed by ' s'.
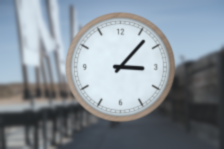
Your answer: 3 h 07 min
